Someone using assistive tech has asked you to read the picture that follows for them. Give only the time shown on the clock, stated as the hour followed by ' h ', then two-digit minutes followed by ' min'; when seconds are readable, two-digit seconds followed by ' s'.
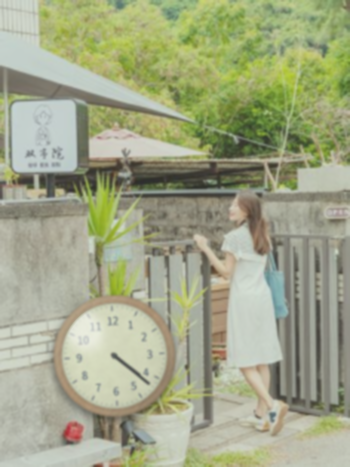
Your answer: 4 h 22 min
